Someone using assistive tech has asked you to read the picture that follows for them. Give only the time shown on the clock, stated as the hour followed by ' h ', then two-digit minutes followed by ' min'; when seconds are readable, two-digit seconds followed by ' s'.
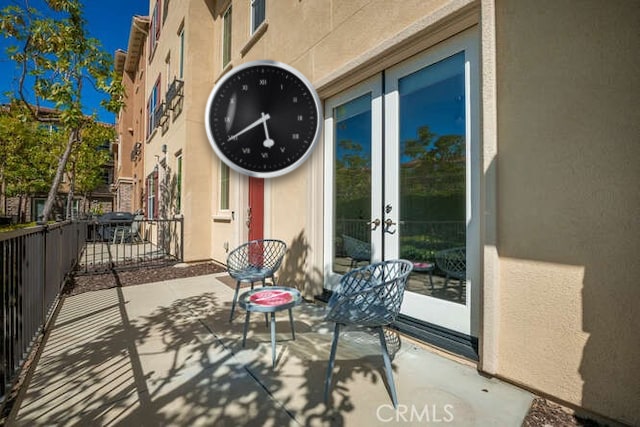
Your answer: 5 h 40 min
